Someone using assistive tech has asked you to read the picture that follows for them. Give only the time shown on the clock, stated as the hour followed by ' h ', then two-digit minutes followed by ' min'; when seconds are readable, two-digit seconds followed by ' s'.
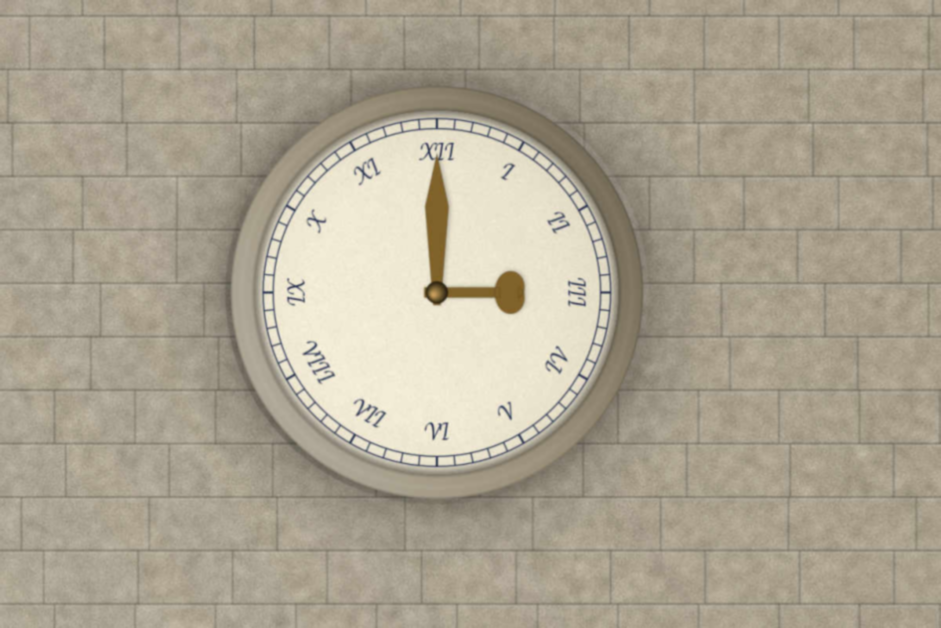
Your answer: 3 h 00 min
